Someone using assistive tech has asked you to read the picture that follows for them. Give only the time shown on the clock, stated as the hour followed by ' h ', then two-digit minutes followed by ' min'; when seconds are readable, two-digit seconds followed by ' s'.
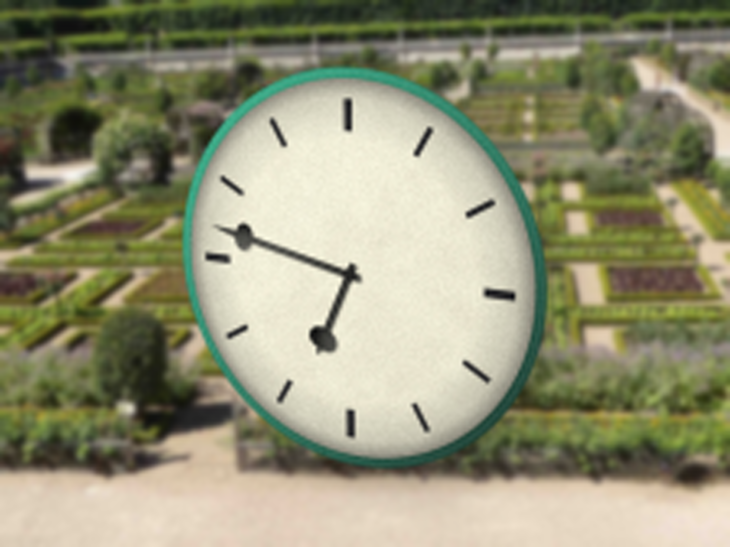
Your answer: 6 h 47 min
